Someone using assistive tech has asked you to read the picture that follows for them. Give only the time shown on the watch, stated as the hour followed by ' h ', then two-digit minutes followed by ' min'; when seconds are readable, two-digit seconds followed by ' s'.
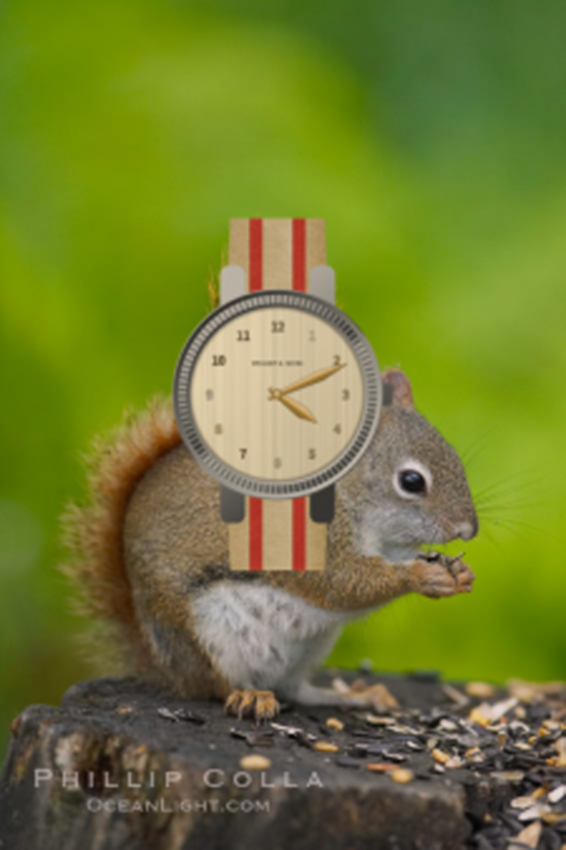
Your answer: 4 h 11 min
